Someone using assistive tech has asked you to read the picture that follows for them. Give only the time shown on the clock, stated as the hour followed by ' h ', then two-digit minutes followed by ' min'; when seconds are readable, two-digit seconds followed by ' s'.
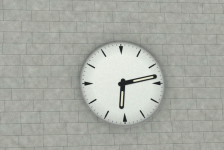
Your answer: 6 h 13 min
